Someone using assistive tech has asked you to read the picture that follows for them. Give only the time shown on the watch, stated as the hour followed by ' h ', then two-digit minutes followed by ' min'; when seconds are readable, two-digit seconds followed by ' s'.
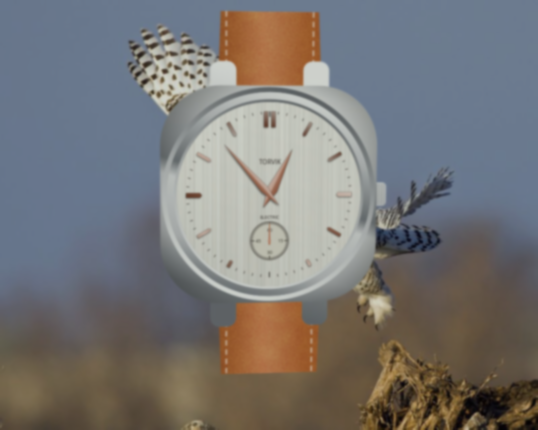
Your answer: 12 h 53 min
